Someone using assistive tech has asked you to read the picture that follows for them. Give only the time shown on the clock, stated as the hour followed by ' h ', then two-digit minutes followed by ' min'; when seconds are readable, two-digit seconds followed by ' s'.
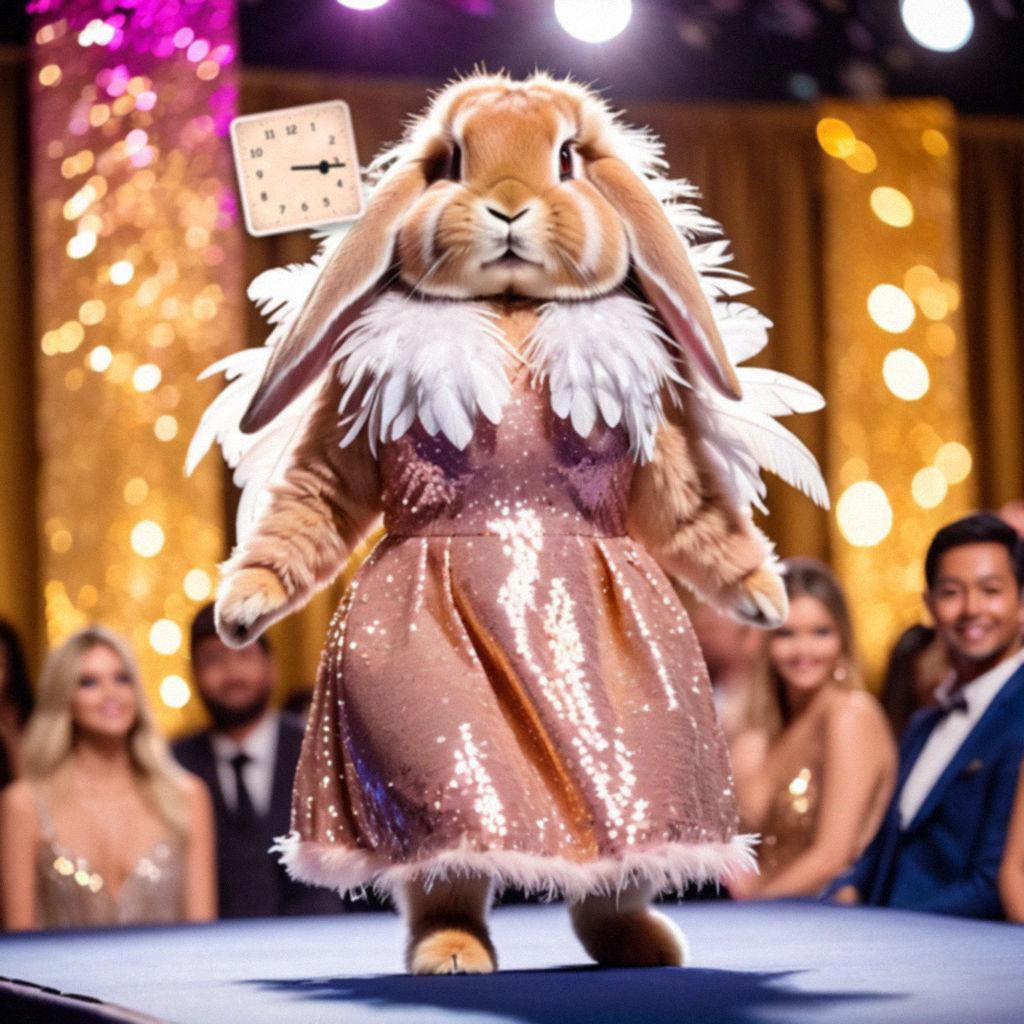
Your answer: 3 h 16 min
